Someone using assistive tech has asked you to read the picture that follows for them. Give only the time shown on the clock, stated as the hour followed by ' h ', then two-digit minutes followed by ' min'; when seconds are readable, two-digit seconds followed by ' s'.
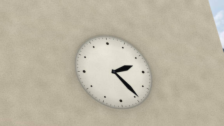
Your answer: 2 h 24 min
